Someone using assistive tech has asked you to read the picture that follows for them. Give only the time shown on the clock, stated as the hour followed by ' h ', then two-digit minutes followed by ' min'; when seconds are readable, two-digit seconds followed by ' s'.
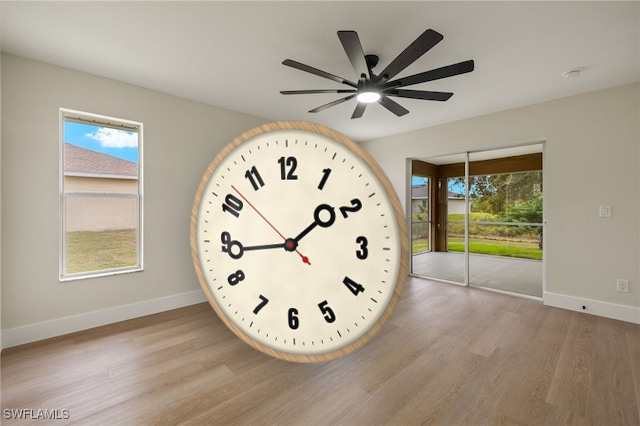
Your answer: 1 h 43 min 52 s
